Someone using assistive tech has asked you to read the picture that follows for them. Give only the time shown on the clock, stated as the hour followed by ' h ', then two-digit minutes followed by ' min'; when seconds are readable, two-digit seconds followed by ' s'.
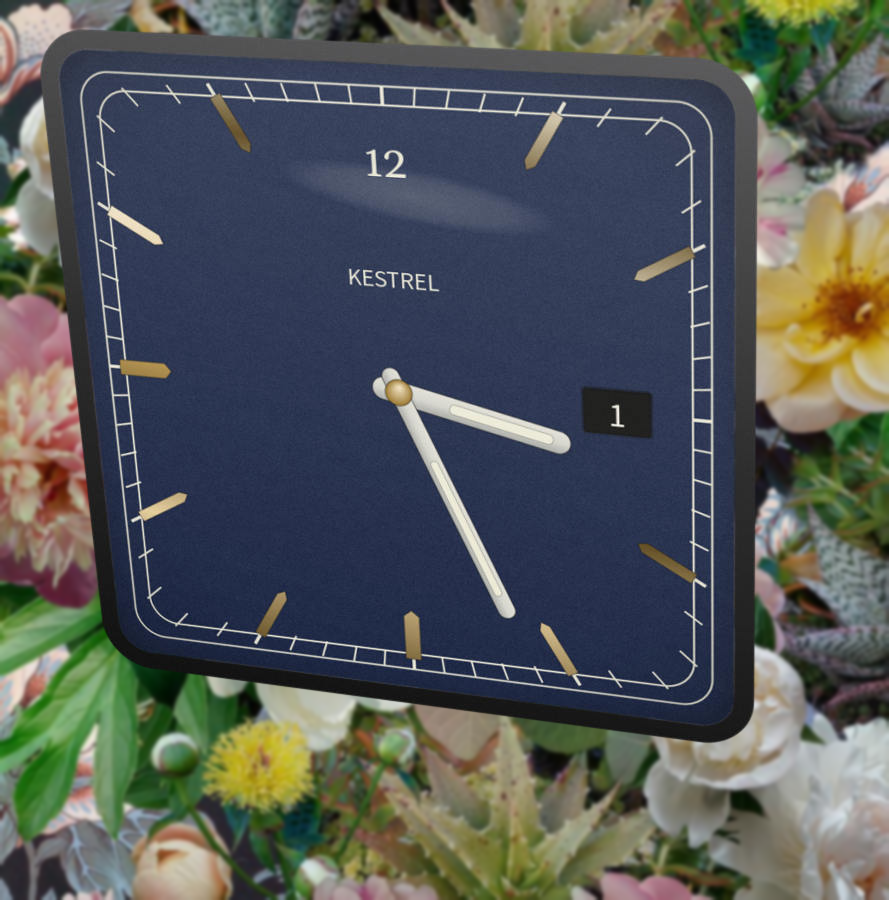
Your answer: 3 h 26 min
